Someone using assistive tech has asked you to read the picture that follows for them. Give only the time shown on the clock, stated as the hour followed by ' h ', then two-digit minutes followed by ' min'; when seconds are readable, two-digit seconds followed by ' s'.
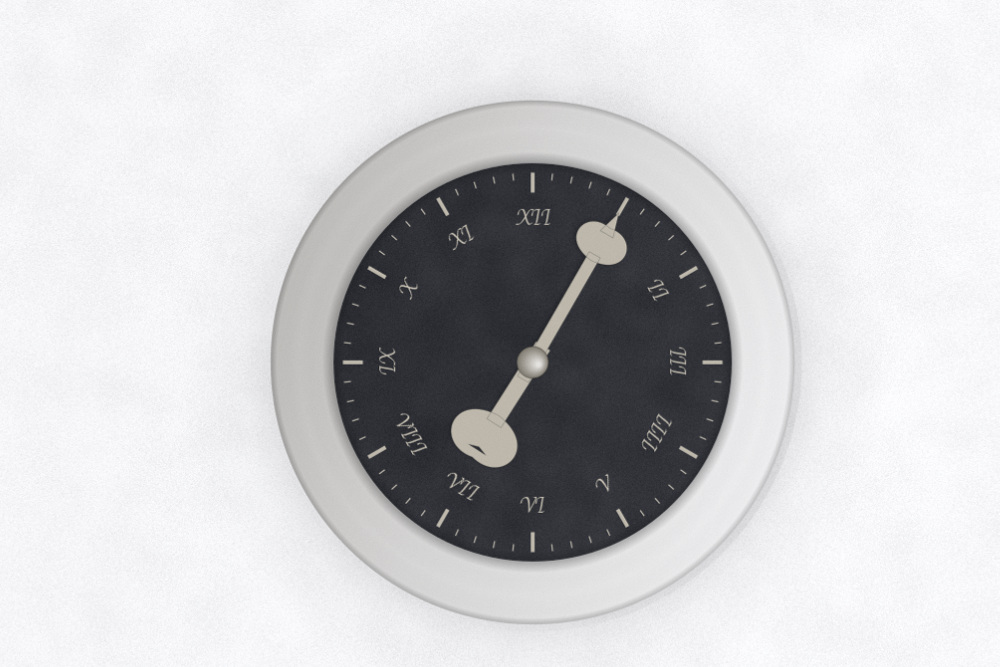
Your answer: 7 h 05 min
